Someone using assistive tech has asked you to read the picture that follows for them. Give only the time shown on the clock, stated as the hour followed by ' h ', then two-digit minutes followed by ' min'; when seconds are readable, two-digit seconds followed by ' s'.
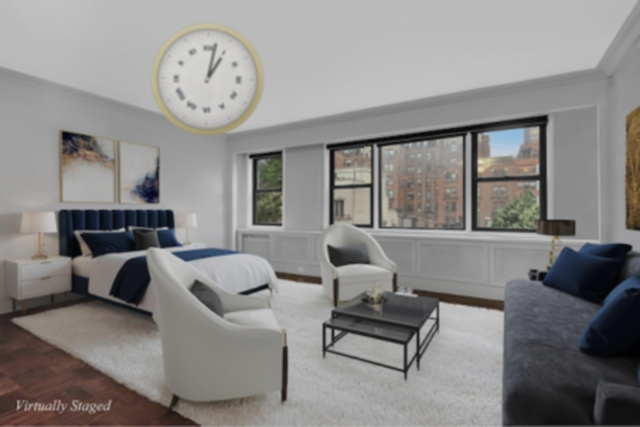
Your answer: 1 h 02 min
